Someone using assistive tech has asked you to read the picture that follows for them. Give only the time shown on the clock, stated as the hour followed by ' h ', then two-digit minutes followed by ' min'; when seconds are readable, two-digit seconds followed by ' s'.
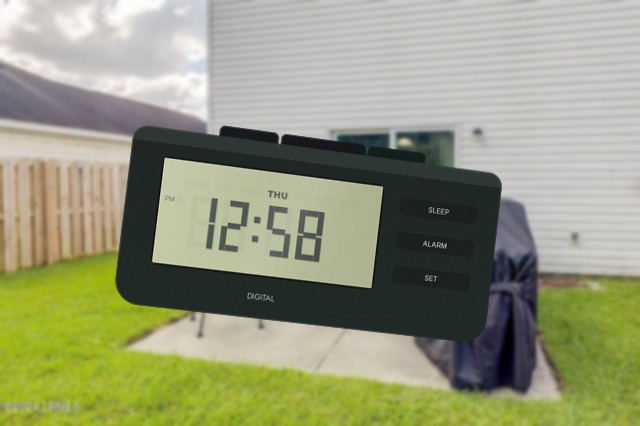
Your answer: 12 h 58 min
